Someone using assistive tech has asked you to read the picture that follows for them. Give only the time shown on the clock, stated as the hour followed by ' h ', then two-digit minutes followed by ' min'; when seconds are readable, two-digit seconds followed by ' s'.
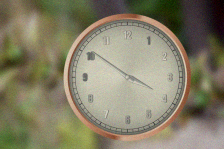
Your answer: 3 h 51 min
